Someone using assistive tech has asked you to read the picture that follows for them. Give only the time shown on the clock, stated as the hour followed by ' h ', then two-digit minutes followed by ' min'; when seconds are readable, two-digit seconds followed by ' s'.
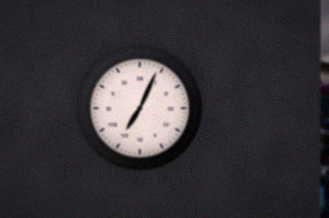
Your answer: 7 h 04 min
